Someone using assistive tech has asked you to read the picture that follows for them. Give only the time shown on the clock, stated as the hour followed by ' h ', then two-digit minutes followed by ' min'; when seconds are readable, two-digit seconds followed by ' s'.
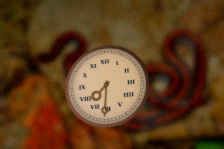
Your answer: 7 h 31 min
